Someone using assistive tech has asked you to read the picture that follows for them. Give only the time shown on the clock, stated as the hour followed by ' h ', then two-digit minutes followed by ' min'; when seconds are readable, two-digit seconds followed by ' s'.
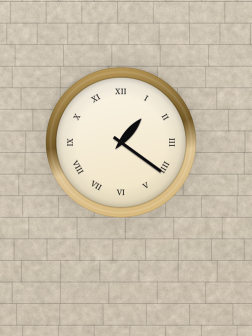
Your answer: 1 h 21 min
